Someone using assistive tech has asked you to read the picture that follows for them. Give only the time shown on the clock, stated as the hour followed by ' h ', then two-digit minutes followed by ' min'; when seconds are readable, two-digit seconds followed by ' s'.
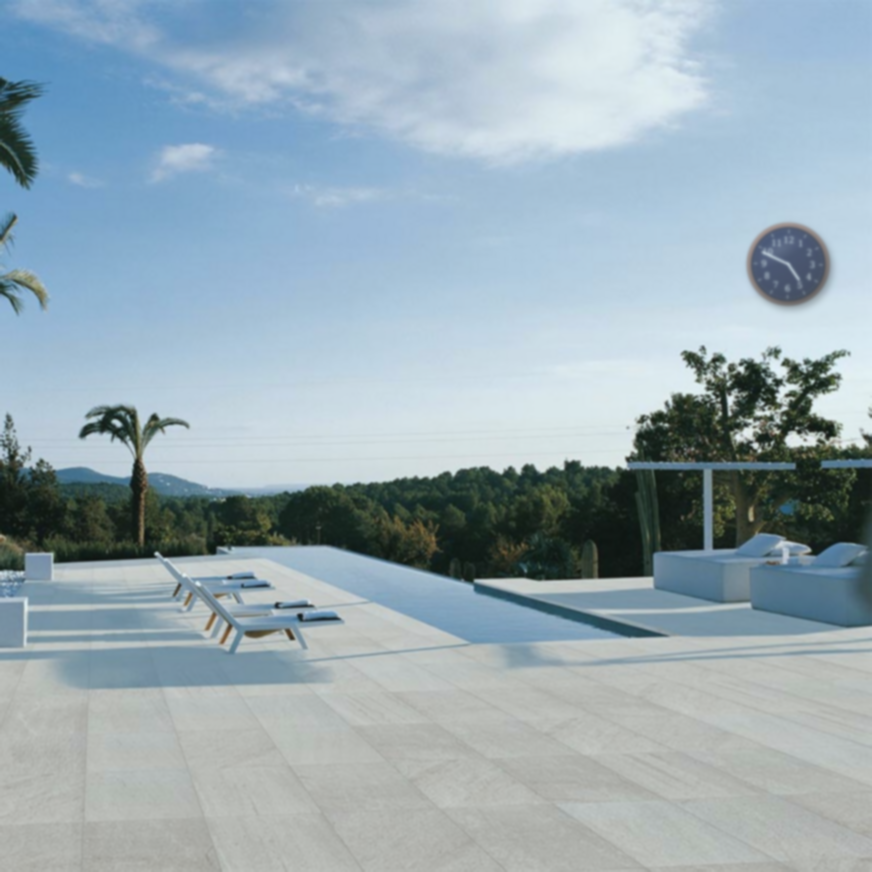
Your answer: 4 h 49 min
